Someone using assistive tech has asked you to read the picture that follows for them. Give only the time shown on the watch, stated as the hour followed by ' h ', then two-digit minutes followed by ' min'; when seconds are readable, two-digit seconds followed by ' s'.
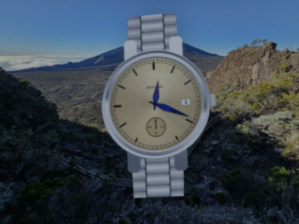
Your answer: 12 h 19 min
